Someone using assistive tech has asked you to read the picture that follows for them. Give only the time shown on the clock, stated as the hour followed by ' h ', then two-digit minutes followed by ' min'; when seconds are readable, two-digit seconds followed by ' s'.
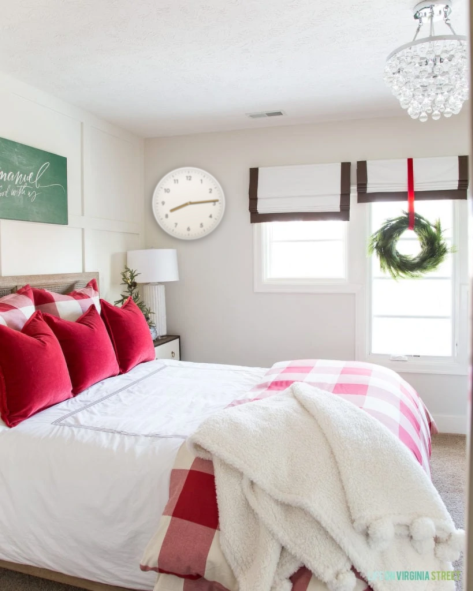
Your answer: 8 h 14 min
